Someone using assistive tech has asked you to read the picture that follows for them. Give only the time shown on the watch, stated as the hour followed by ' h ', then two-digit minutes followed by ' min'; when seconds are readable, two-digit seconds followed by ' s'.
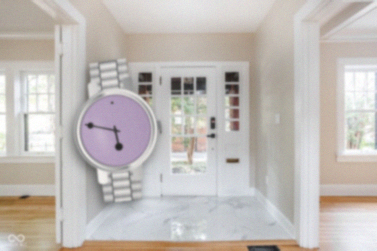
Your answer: 5 h 48 min
